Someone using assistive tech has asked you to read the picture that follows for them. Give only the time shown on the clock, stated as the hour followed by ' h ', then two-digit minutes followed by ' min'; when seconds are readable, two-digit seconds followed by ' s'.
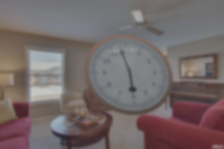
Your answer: 5 h 58 min
